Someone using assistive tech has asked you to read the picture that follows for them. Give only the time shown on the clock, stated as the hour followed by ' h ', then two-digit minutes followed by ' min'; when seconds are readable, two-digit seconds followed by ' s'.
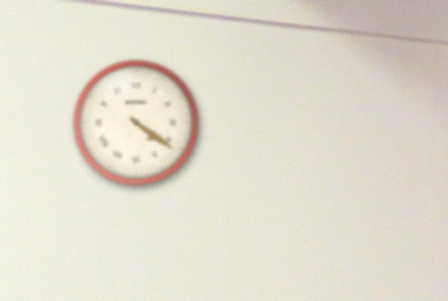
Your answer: 4 h 21 min
